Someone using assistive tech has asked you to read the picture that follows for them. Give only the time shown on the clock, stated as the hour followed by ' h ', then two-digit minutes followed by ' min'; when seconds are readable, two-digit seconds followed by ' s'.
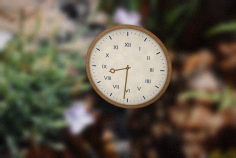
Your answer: 8 h 31 min
